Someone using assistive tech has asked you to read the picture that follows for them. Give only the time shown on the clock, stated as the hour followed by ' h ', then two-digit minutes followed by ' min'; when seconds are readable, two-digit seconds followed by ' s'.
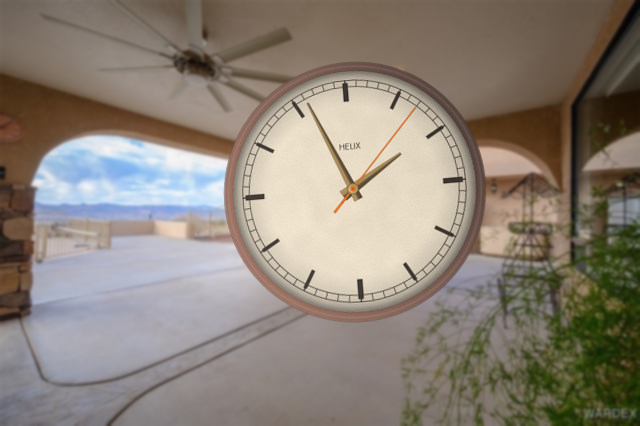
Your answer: 1 h 56 min 07 s
